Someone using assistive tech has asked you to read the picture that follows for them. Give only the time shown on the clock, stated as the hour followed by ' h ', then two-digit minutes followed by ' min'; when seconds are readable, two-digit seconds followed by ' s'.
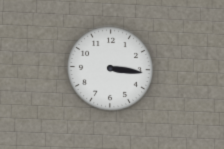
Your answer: 3 h 16 min
